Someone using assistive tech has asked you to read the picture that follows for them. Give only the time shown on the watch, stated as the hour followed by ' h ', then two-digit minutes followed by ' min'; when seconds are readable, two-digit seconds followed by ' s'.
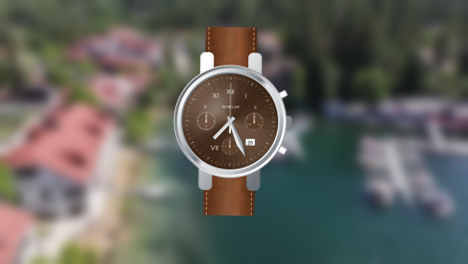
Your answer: 7 h 26 min
